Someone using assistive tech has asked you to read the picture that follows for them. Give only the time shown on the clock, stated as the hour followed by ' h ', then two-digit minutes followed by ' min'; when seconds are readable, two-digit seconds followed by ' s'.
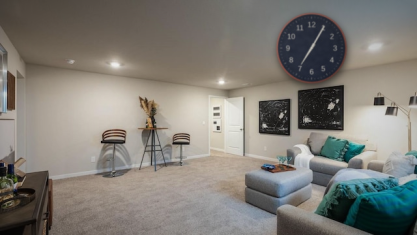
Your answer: 7 h 05 min
